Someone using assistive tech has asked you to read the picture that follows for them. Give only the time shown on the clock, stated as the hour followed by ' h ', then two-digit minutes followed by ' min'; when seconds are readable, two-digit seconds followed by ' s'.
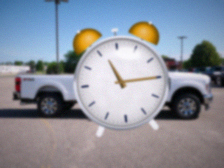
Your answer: 11 h 15 min
